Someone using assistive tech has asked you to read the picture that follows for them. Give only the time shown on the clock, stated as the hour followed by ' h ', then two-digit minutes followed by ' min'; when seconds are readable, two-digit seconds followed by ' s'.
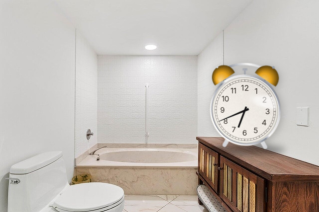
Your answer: 6 h 41 min
